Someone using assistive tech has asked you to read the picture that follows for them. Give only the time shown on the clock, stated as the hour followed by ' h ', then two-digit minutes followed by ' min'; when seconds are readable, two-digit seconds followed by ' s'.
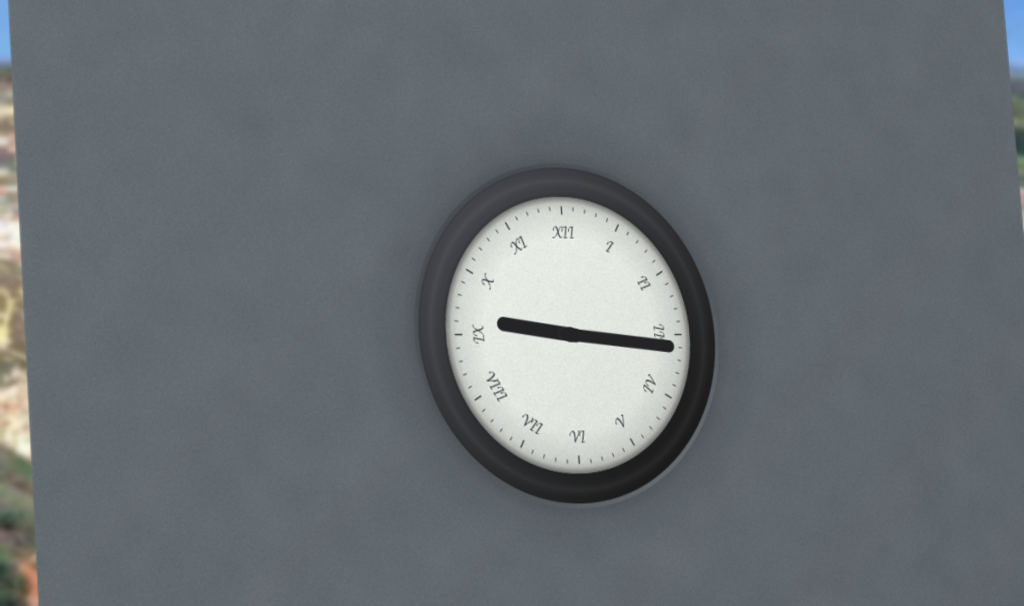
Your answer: 9 h 16 min
